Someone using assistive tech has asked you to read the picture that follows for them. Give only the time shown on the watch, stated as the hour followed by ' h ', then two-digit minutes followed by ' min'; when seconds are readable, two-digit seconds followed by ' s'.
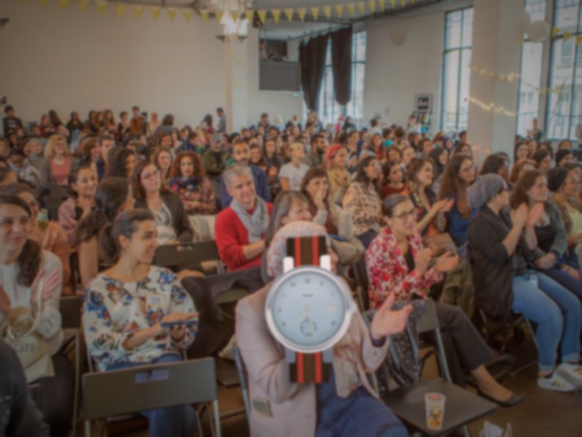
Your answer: 7 h 28 min
